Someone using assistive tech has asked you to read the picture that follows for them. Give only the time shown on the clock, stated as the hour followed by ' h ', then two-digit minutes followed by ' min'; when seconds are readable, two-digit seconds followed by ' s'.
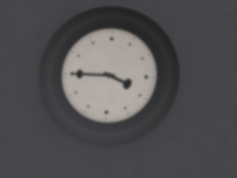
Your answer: 3 h 45 min
